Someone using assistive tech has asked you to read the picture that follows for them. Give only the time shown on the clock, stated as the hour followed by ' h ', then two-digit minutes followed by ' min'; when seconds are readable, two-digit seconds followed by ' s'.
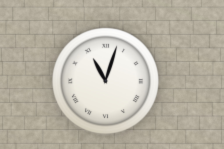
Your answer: 11 h 03 min
